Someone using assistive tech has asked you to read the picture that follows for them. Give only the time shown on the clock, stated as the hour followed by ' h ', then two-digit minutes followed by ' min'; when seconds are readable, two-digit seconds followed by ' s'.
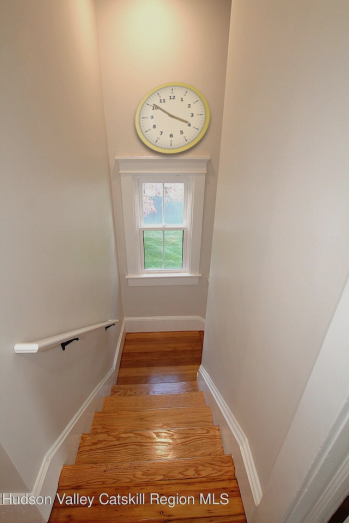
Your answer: 3 h 51 min
